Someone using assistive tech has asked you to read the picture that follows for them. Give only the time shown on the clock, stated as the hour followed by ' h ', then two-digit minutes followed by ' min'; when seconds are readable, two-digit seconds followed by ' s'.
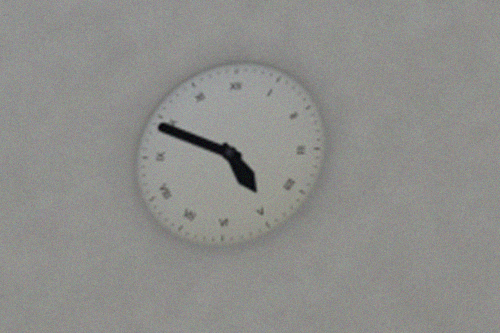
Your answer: 4 h 49 min
